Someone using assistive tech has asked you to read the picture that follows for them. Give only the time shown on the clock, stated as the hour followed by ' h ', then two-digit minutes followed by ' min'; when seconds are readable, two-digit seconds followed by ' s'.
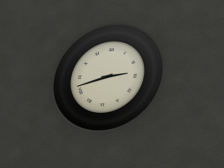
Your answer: 2 h 42 min
